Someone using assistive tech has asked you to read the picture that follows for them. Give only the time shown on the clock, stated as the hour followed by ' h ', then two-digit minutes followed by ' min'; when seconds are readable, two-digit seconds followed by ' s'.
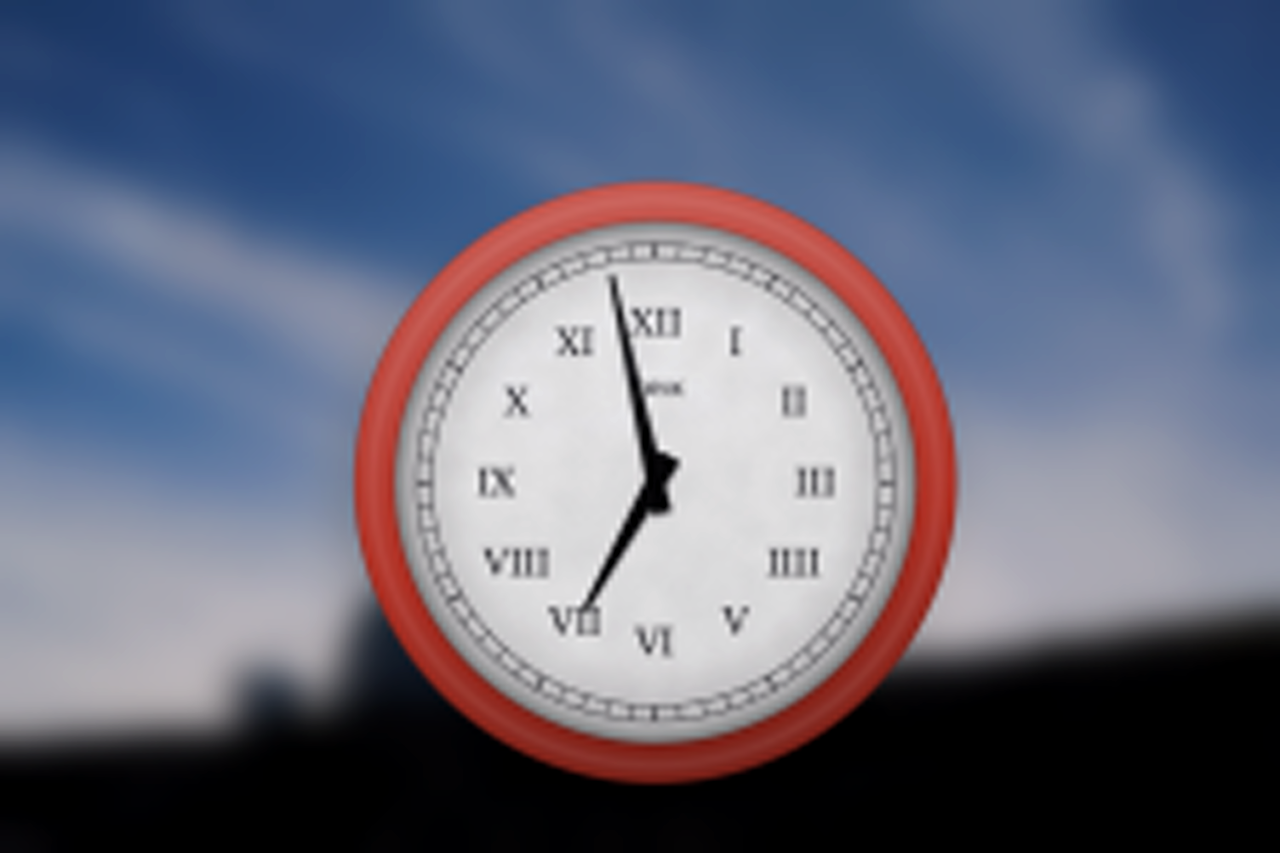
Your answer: 6 h 58 min
